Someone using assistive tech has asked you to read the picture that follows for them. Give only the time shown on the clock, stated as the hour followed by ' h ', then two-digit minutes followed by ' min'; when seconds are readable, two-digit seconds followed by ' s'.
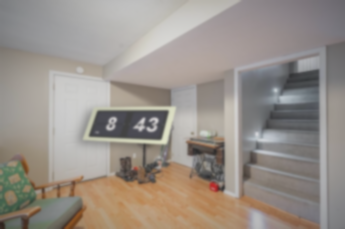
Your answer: 8 h 43 min
